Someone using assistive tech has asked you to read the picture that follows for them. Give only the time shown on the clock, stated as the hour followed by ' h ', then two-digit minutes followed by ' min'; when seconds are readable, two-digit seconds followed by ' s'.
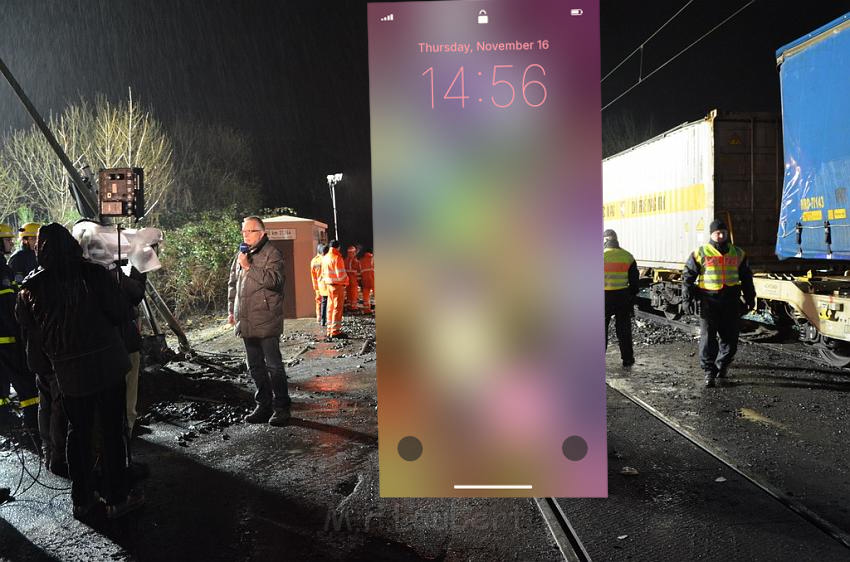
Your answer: 14 h 56 min
